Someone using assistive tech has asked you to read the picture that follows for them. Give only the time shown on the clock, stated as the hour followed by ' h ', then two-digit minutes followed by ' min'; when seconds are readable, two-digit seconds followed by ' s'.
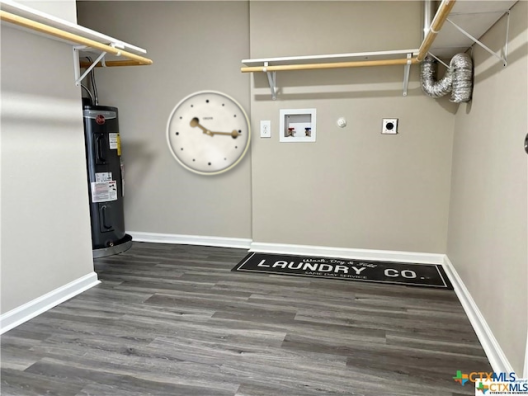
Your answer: 10 h 16 min
